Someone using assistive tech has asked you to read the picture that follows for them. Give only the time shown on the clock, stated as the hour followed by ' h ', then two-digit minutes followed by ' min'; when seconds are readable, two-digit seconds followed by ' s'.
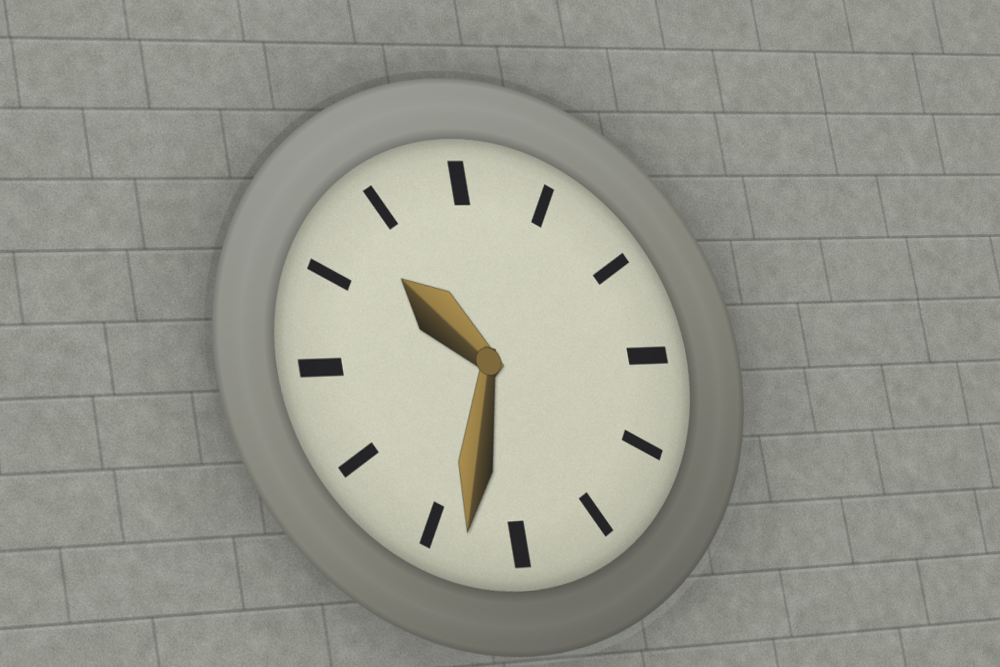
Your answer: 10 h 33 min
